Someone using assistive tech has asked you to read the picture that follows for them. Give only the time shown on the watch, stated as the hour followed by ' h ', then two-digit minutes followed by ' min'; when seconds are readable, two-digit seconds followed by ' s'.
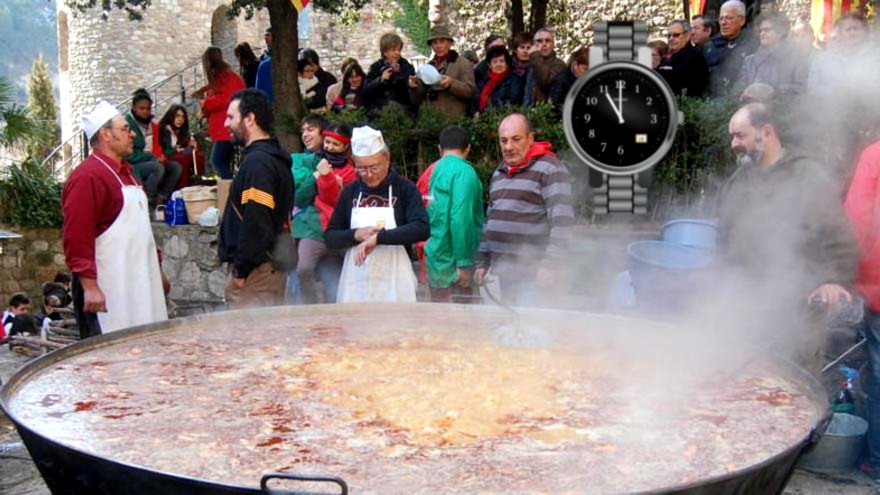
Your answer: 11 h 00 min
